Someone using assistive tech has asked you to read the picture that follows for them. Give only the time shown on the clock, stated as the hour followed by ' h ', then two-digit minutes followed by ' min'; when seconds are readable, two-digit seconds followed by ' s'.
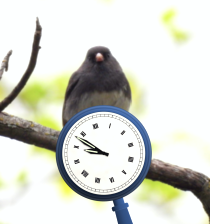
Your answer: 9 h 53 min
